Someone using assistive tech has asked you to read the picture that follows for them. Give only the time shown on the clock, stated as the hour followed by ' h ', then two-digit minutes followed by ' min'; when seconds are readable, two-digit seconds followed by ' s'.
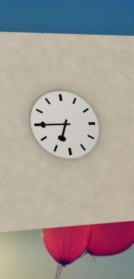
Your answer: 6 h 45 min
